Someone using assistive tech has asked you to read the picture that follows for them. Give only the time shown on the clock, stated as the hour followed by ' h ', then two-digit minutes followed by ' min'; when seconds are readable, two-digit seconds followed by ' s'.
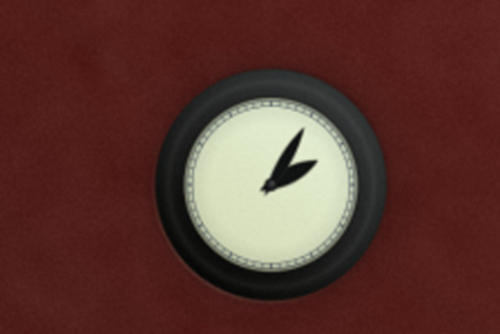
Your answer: 2 h 05 min
